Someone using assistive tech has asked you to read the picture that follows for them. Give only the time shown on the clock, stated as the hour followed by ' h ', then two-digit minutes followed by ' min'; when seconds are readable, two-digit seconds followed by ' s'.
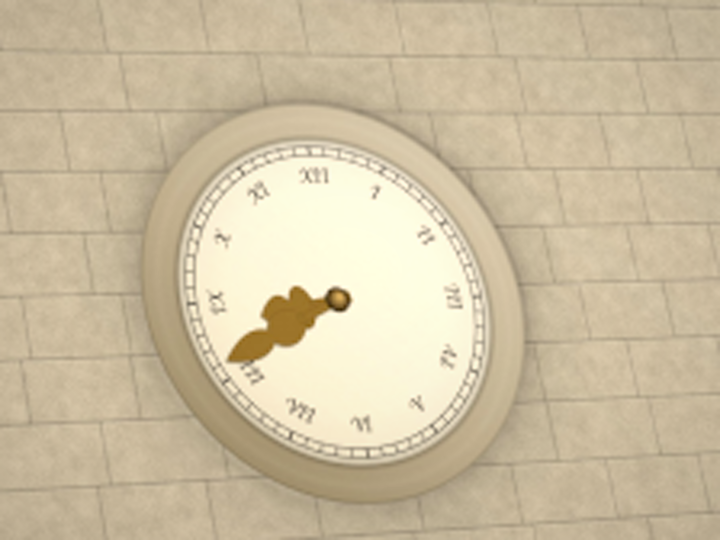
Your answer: 8 h 41 min
